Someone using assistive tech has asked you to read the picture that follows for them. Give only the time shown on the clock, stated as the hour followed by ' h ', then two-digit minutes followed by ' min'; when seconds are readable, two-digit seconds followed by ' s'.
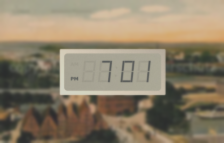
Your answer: 7 h 01 min
